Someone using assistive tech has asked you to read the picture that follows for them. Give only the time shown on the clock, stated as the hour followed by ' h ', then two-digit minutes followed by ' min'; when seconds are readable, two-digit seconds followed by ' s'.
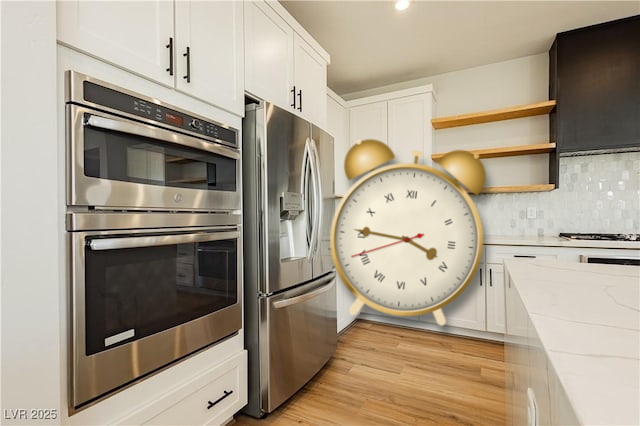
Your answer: 3 h 45 min 41 s
